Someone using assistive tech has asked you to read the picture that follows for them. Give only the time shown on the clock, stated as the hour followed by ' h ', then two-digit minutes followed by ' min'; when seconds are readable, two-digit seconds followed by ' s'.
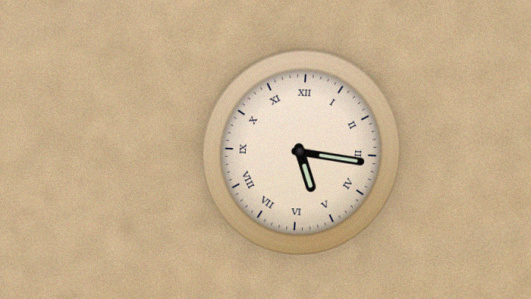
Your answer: 5 h 16 min
